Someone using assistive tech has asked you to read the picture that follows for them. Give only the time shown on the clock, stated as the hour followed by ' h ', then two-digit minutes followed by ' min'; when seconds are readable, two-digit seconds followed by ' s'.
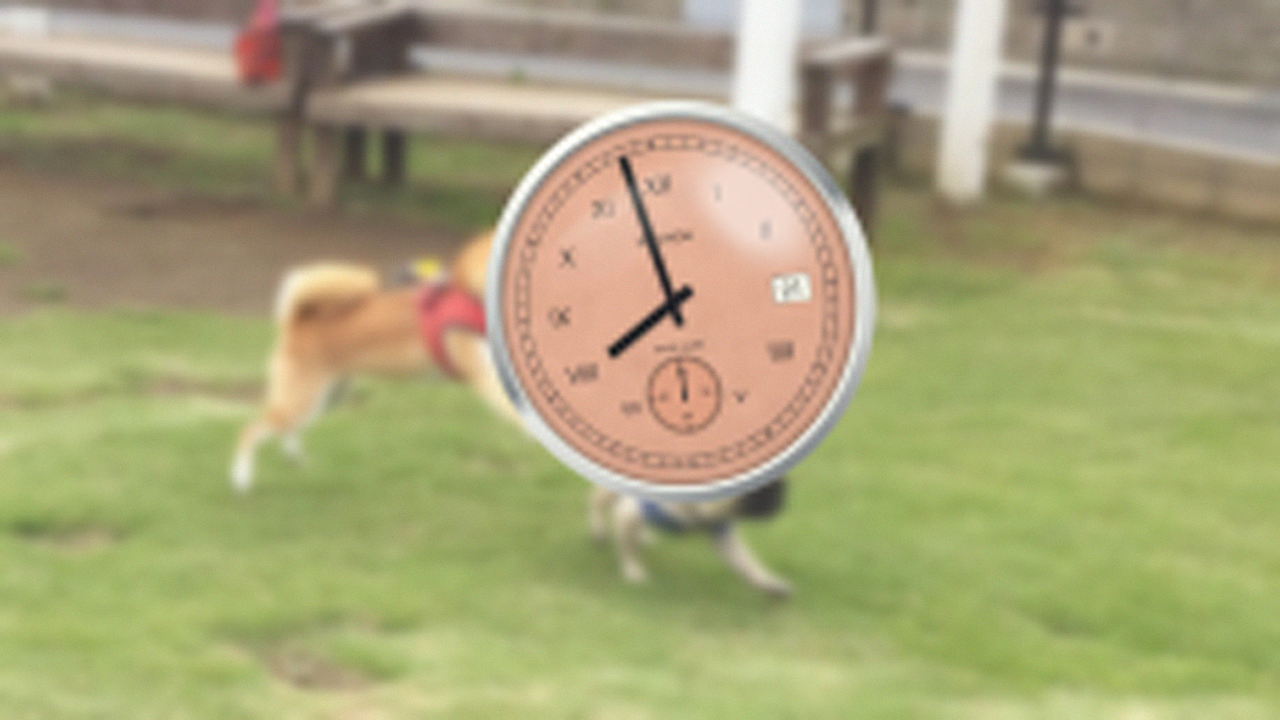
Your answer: 7 h 58 min
